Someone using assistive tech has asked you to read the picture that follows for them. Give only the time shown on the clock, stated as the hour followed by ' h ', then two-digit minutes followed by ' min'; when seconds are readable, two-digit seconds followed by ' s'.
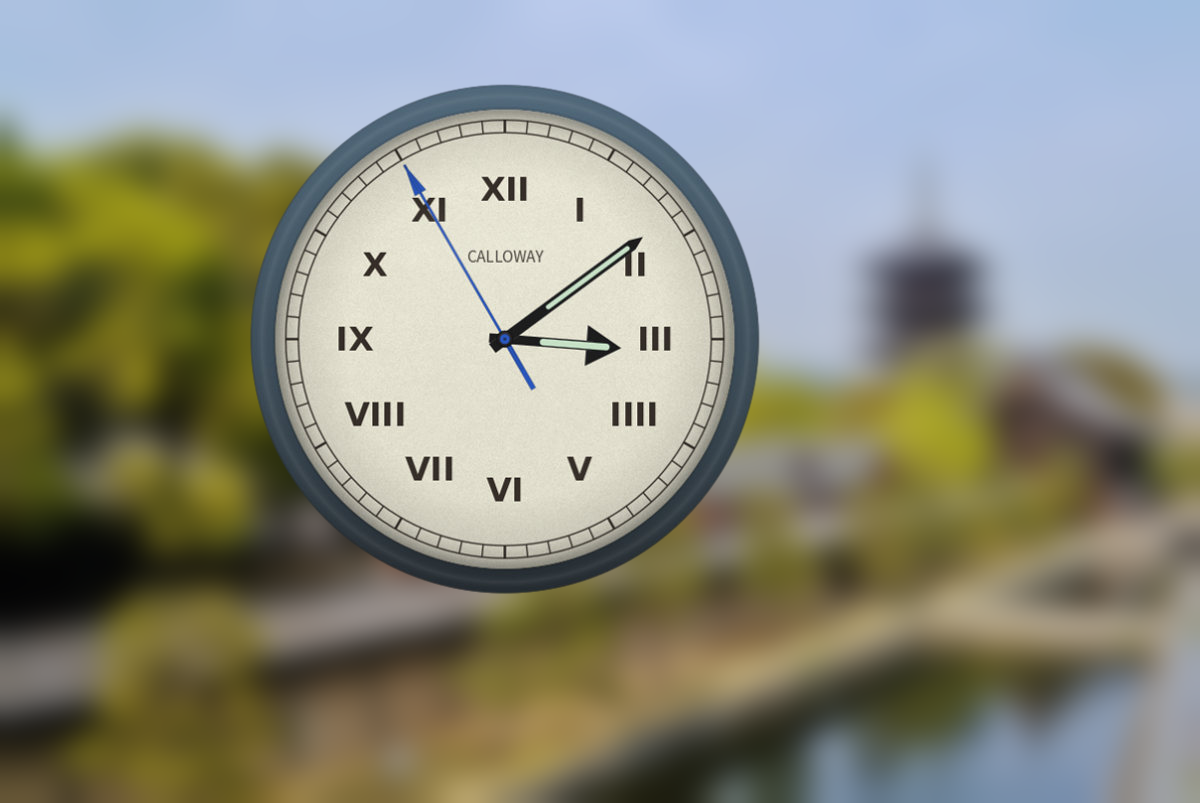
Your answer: 3 h 08 min 55 s
